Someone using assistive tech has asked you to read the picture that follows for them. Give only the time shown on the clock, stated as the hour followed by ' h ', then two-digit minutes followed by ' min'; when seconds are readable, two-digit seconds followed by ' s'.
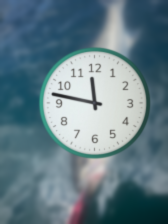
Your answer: 11 h 47 min
